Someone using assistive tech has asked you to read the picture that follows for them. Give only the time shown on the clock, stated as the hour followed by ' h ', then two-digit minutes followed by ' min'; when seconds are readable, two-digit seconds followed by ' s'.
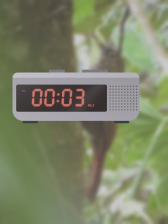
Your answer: 0 h 03 min
